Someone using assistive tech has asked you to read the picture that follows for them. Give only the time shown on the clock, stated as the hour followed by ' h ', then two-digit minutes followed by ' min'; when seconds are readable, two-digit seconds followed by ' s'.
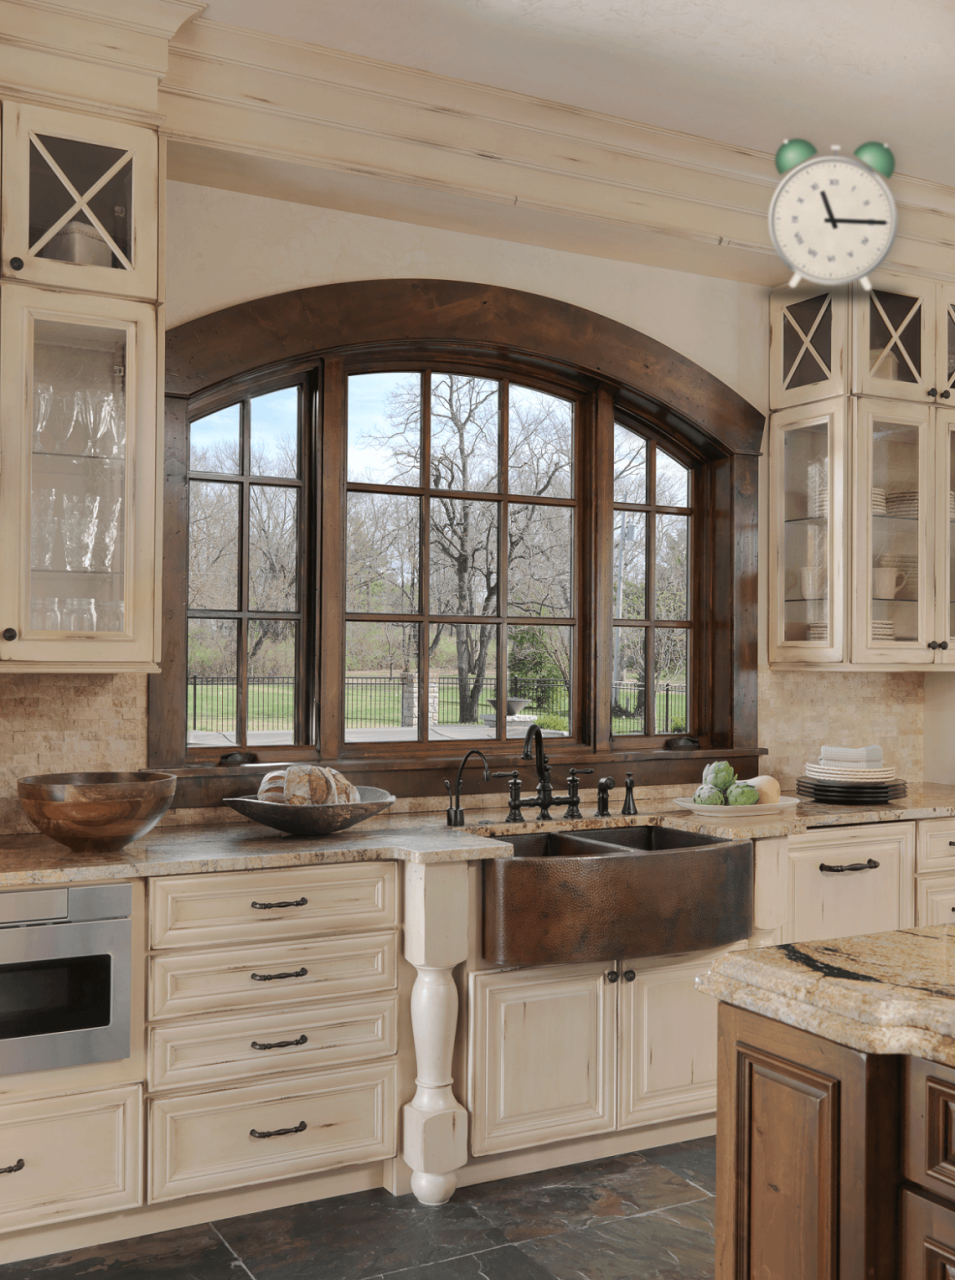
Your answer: 11 h 15 min
